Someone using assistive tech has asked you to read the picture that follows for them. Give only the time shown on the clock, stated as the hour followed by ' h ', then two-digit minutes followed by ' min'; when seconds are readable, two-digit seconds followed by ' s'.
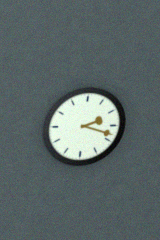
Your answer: 2 h 18 min
